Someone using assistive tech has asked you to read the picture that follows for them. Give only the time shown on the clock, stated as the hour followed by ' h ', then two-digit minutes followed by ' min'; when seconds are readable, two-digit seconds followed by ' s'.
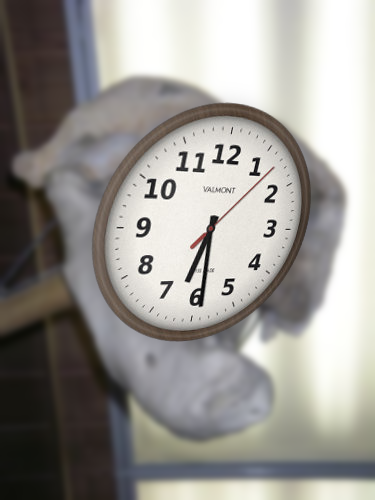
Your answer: 6 h 29 min 07 s
